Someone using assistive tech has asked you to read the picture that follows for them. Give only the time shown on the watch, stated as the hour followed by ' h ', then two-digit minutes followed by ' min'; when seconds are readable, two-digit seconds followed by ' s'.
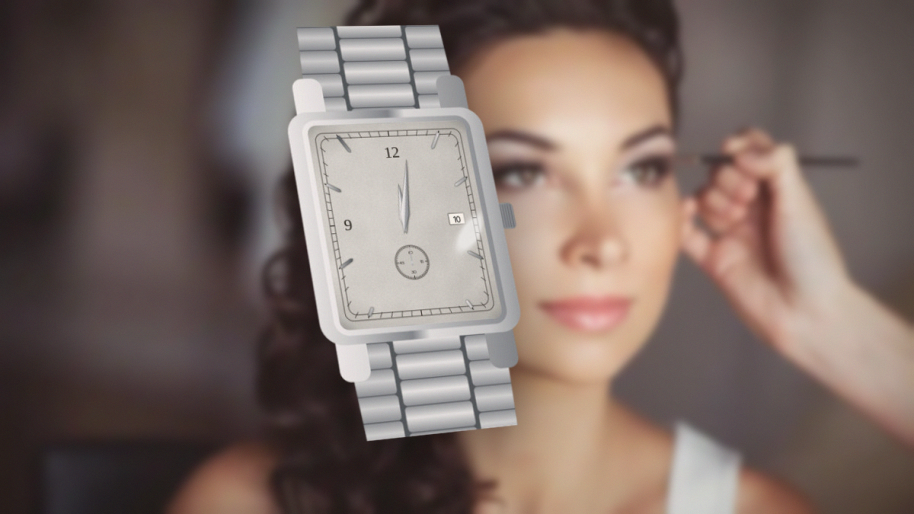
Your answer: 12 h 02 min
